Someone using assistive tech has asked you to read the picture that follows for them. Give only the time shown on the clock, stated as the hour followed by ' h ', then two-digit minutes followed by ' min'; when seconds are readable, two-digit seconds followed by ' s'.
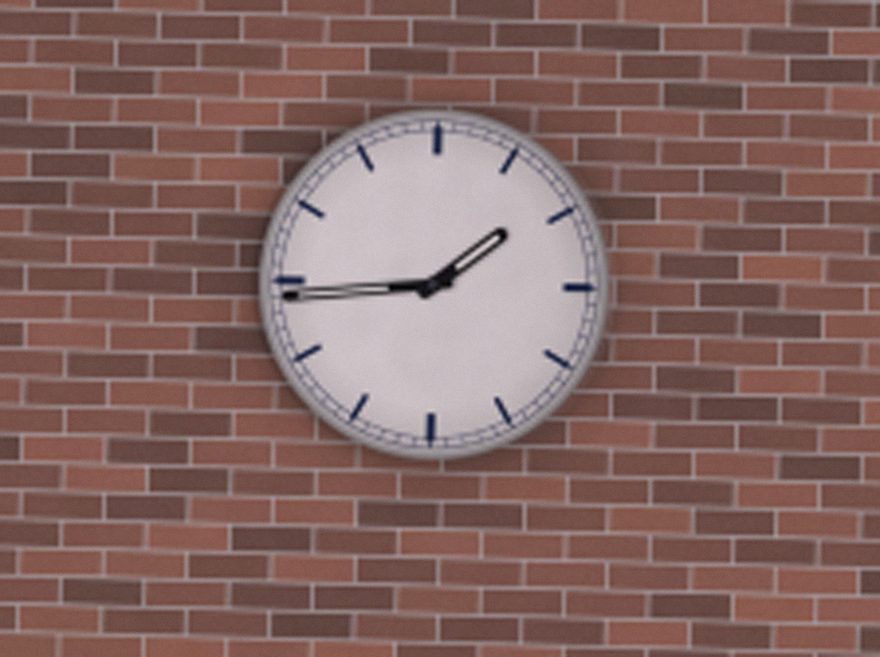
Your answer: 1 h 44 min
